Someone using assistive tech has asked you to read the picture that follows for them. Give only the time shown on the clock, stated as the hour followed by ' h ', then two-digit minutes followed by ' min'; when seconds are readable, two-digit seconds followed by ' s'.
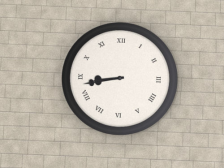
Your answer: 8 h 43 min
